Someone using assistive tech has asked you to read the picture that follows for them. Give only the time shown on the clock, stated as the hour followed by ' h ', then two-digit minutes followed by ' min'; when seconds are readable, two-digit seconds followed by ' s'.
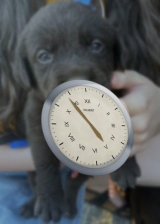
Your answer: 4 h 54 min
